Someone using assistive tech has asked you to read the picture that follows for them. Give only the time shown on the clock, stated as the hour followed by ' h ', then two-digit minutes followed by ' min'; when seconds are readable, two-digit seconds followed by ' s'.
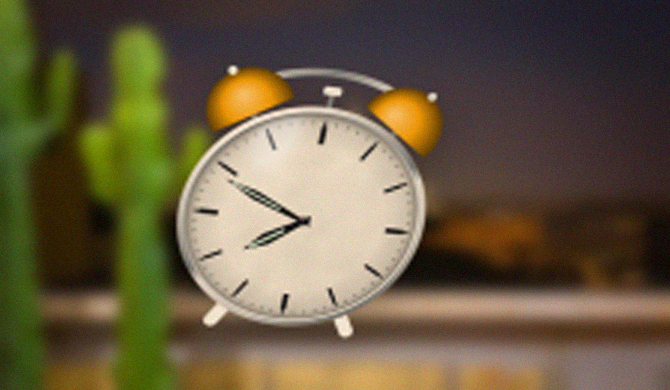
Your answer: 7 h 49 min
